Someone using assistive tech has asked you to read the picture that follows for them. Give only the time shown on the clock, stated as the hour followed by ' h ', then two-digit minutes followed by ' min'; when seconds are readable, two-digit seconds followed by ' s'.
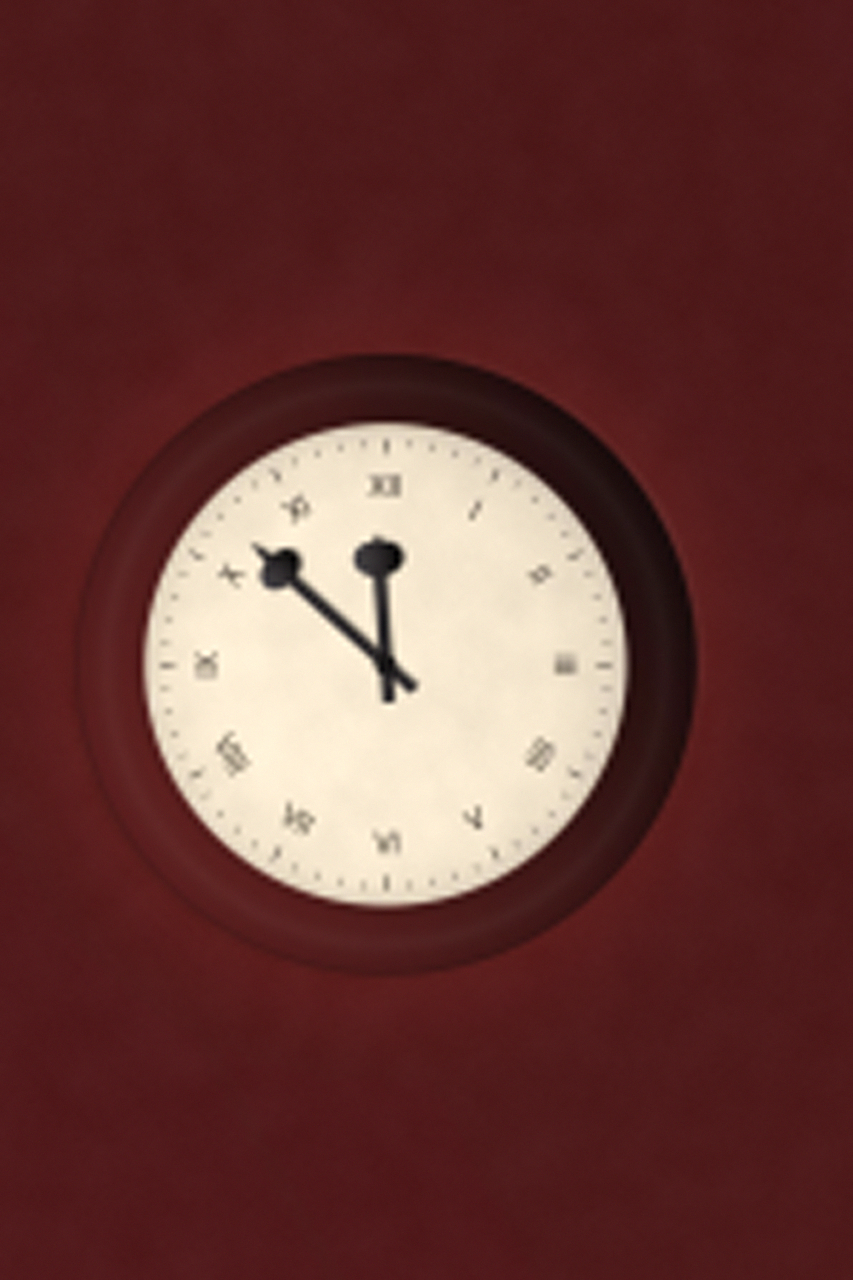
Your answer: 11 h 52 min
